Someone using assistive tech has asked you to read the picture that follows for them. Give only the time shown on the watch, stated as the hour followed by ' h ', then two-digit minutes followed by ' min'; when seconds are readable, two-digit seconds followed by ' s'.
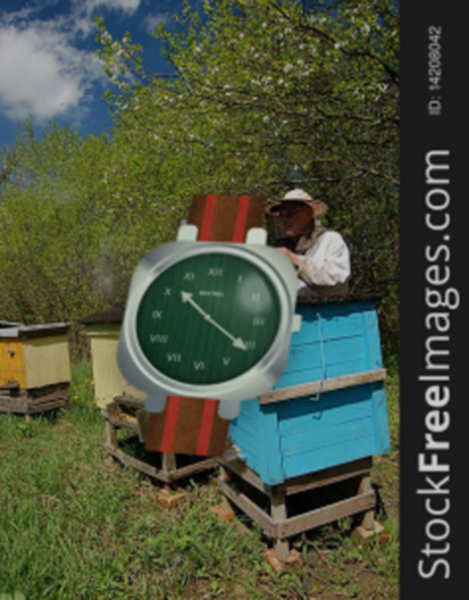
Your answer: 10 h 21 min
